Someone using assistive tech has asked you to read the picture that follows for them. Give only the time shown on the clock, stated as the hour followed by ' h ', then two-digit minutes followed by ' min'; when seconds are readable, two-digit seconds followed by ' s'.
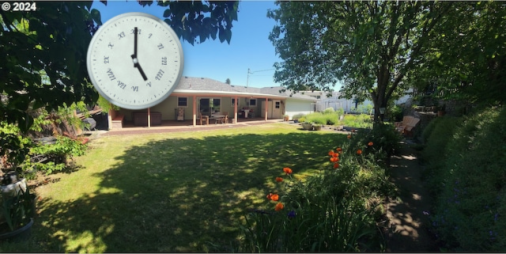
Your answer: 5 h 00 min
